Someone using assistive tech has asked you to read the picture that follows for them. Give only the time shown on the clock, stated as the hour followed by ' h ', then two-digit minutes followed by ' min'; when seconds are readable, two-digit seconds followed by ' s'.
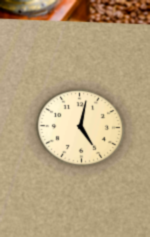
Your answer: 5 h 02 min
